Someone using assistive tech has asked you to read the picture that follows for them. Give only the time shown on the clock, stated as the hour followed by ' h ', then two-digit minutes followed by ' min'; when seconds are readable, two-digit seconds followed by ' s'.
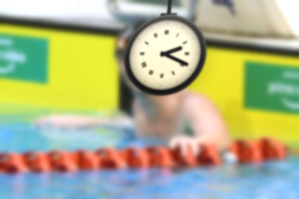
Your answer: 2 h 19 min
